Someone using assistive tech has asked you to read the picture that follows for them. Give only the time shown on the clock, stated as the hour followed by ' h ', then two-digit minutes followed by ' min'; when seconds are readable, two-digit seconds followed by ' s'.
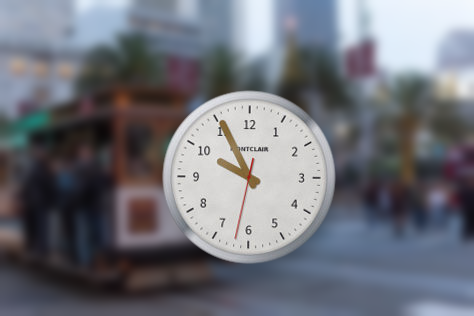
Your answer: 9 h 55 min 32 s
